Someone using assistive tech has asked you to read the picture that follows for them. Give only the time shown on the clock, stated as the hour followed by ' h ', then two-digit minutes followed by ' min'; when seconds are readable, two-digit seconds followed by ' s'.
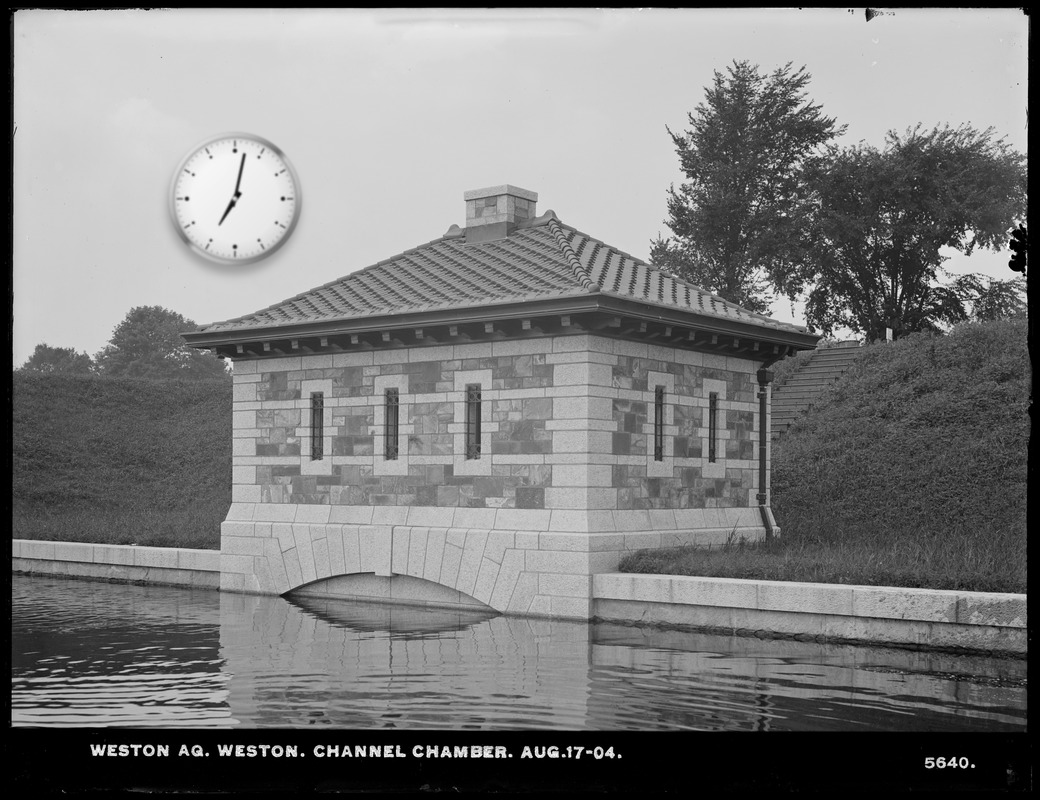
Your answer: 7 h 02 min
